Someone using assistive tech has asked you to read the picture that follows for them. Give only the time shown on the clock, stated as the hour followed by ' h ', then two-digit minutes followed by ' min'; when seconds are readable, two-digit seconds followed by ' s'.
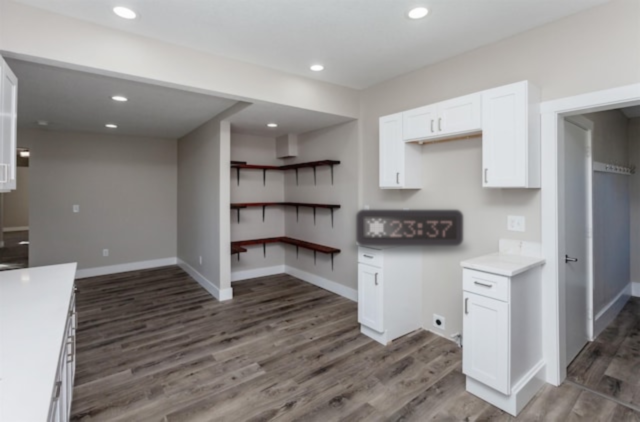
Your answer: 23 h 37 min
